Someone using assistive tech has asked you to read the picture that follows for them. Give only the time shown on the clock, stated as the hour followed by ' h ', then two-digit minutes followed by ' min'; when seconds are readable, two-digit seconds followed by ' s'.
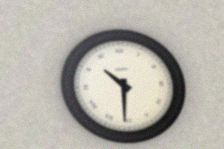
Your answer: 10 h 31 min
